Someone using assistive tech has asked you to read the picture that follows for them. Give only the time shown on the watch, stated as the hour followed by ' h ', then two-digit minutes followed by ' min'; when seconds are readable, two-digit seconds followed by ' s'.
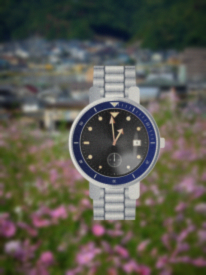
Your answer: 12 h 59 min
